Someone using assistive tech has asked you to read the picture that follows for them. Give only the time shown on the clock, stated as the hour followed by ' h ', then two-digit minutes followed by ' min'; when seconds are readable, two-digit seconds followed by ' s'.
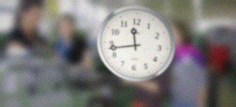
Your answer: 11 h 43 min
